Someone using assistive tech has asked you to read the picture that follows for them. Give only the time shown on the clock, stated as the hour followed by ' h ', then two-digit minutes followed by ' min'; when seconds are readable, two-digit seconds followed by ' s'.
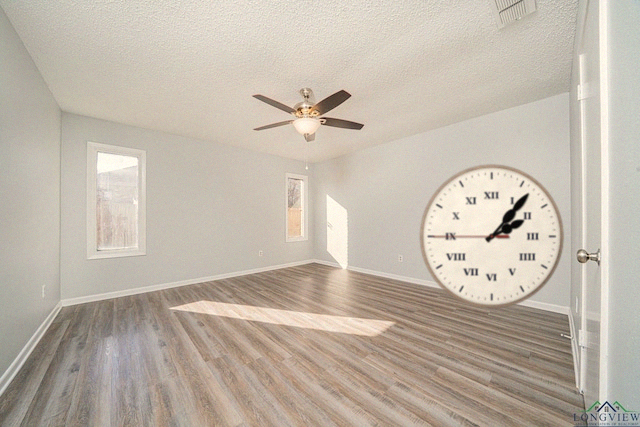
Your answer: 2 h 06 min 45 s
